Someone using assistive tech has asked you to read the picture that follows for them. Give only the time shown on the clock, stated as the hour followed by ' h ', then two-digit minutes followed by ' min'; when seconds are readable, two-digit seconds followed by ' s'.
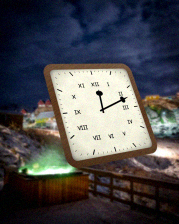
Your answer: 12 h 12 min
